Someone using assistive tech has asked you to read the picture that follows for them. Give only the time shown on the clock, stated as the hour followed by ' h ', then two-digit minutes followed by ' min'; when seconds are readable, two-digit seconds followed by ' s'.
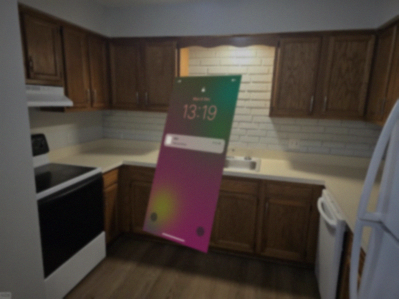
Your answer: 13 h 19 min
